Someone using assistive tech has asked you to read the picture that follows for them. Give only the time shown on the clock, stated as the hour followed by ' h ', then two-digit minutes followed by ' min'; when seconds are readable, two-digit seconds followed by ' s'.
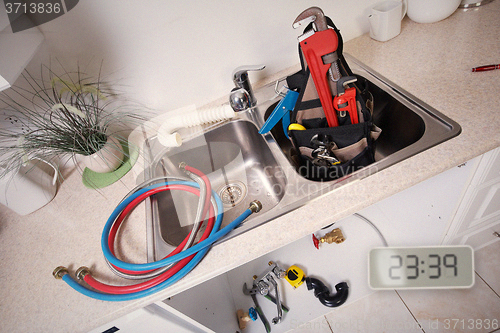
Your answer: 23 h 39 min
